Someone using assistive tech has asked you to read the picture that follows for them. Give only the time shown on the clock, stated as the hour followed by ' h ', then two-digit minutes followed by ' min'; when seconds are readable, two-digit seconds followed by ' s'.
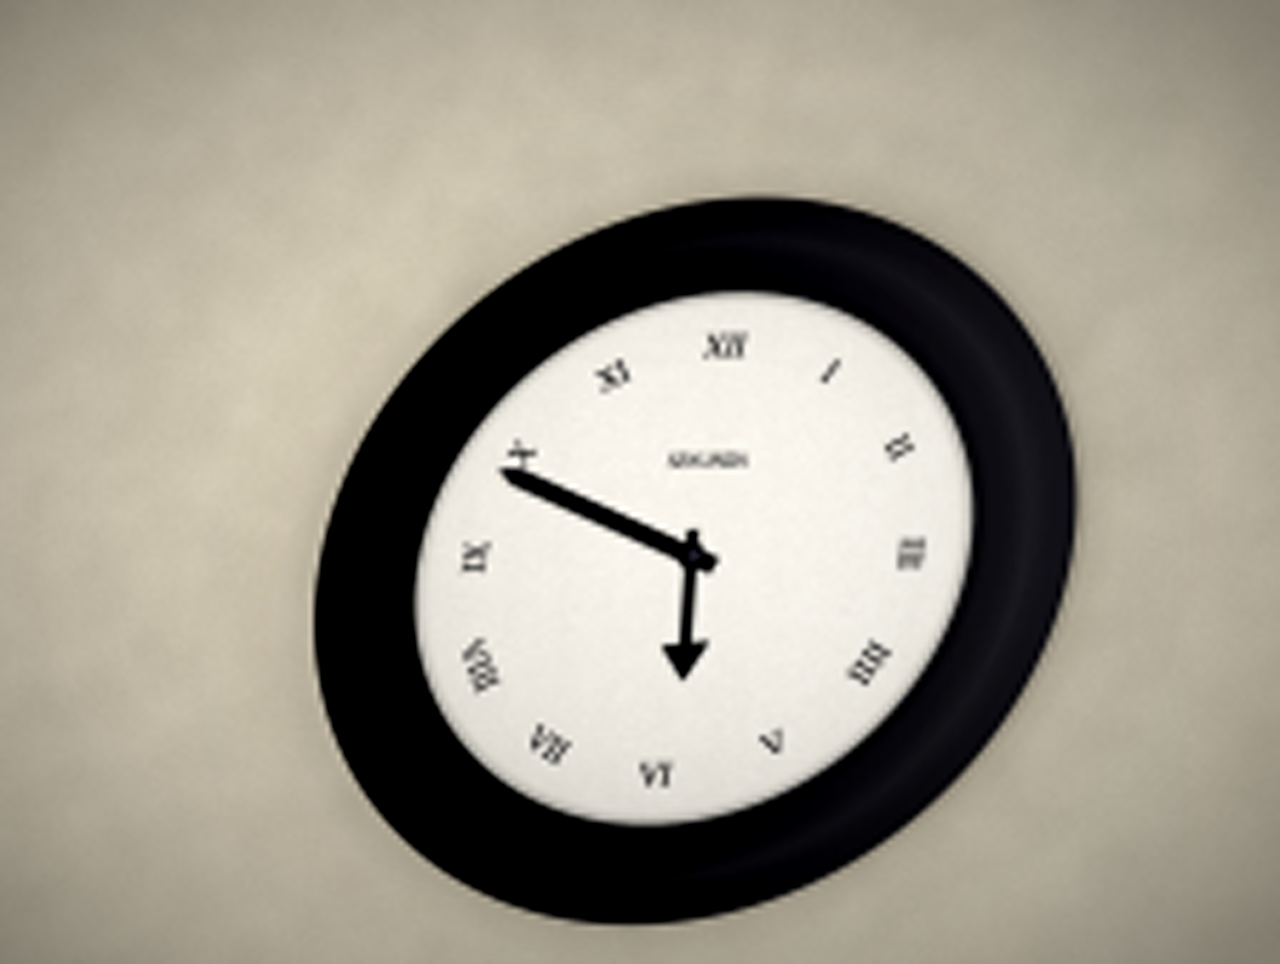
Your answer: 5 h 49 min
